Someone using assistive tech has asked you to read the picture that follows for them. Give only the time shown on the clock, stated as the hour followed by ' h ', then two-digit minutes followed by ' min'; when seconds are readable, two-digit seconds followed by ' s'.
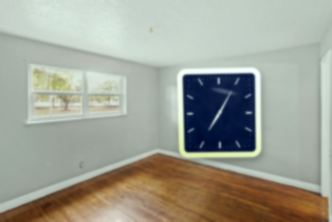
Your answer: 7 h 05 min
